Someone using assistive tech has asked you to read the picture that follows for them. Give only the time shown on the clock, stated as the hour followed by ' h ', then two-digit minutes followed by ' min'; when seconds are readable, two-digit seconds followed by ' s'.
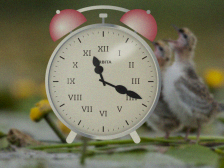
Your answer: 11 h 19 min
